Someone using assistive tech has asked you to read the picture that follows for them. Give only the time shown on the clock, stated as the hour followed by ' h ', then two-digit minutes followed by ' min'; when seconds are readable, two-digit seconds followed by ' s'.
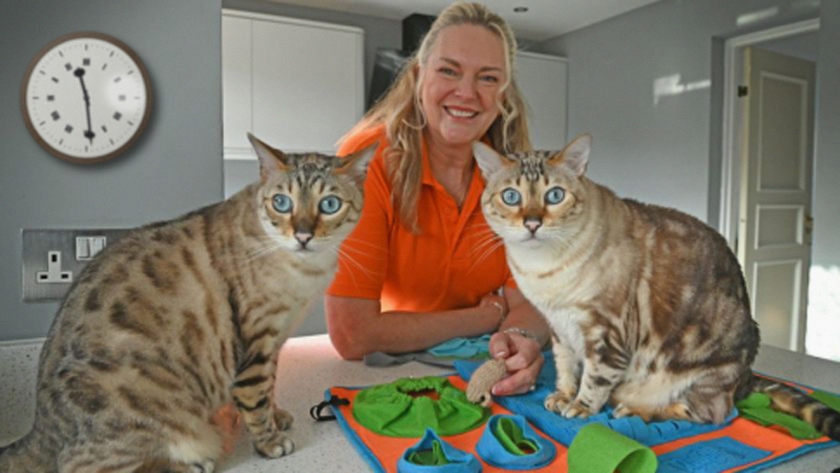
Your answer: 11 h 29 min
